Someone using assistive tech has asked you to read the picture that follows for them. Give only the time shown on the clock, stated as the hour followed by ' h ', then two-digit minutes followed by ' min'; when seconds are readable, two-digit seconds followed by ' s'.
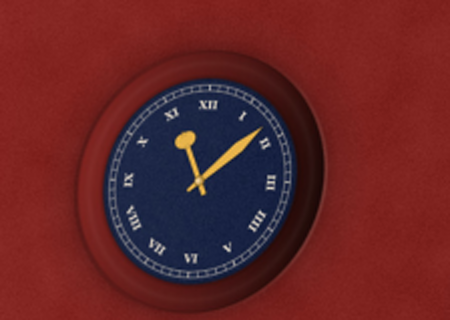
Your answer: 11 h 08 min
